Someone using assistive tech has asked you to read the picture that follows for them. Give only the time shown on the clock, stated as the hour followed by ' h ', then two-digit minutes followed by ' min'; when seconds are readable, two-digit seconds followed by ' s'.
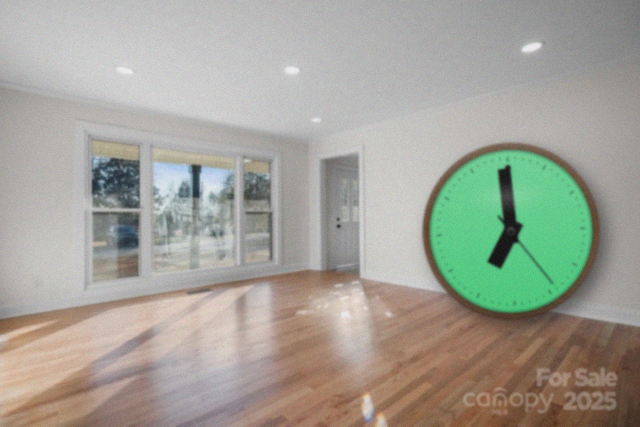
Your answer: 6 h 59 min 24 s
